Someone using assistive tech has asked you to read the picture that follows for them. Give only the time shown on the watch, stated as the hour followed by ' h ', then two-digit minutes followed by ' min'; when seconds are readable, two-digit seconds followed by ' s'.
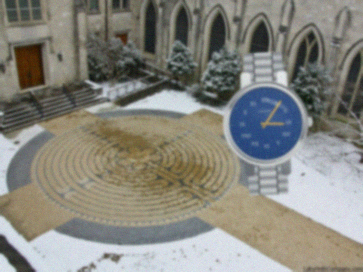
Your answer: 3 h 06 min
